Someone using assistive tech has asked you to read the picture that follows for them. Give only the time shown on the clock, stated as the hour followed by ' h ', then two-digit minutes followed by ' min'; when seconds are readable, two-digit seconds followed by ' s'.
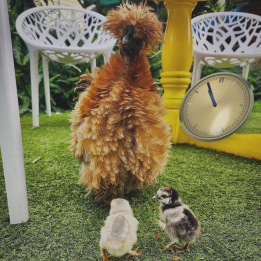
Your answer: 10 h 55 min
